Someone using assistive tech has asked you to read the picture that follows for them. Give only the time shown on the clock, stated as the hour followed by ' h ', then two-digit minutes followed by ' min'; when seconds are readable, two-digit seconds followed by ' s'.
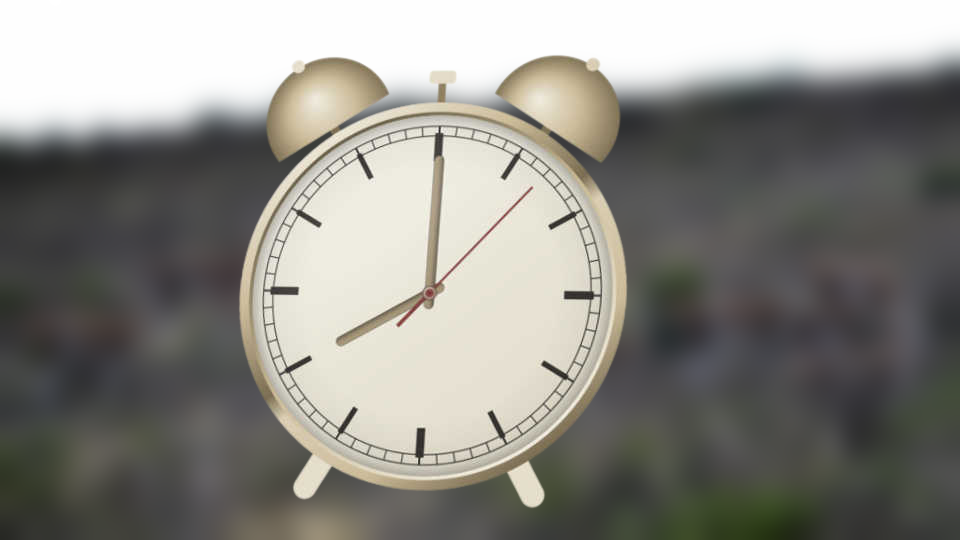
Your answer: 8 h 00 min 07 s
